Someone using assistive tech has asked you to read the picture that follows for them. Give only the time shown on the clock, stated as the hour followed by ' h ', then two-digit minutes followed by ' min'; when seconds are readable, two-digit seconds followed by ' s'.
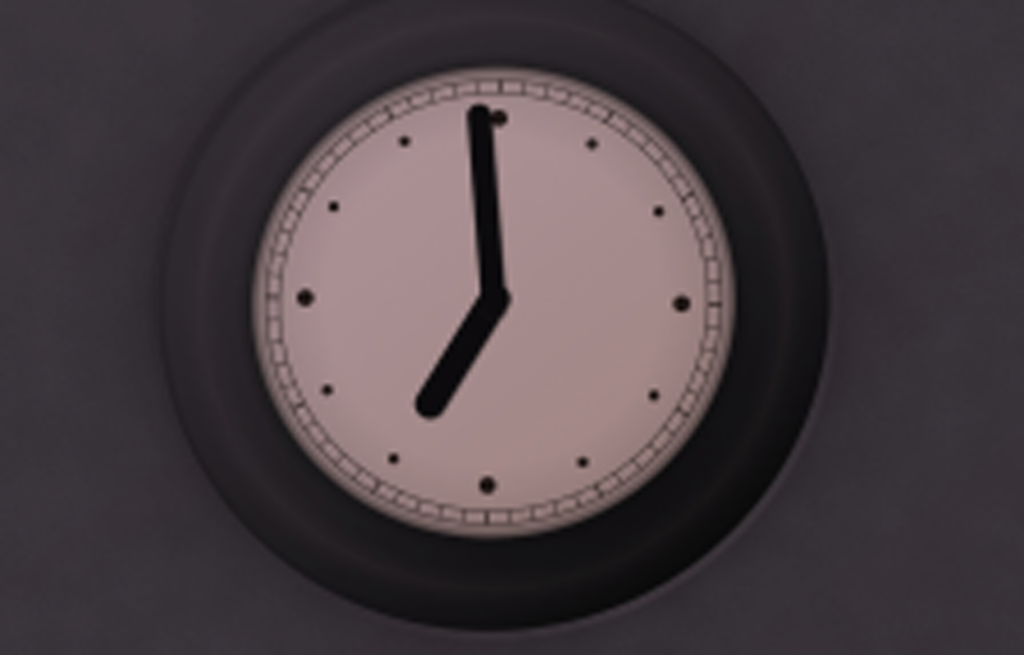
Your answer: 6 h 59 min
